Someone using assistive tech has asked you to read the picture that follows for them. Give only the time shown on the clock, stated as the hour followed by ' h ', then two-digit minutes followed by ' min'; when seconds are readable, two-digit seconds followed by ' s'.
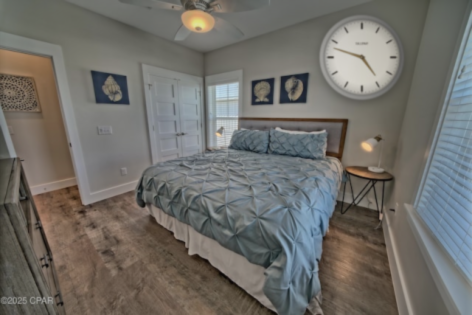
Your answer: 4 h 48 min
